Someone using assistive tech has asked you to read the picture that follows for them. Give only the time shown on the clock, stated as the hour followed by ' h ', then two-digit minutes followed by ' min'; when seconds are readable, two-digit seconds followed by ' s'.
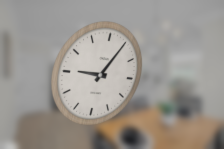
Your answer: 9 h 05 min
